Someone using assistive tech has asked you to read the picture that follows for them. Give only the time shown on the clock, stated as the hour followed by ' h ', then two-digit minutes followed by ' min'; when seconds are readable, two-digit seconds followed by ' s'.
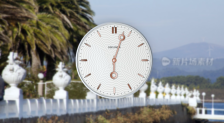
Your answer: 6 h 03 min
